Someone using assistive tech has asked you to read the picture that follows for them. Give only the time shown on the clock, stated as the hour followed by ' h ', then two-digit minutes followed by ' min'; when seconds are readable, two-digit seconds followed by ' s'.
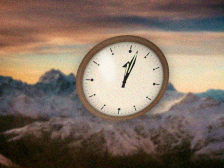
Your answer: 12 h 02 min
